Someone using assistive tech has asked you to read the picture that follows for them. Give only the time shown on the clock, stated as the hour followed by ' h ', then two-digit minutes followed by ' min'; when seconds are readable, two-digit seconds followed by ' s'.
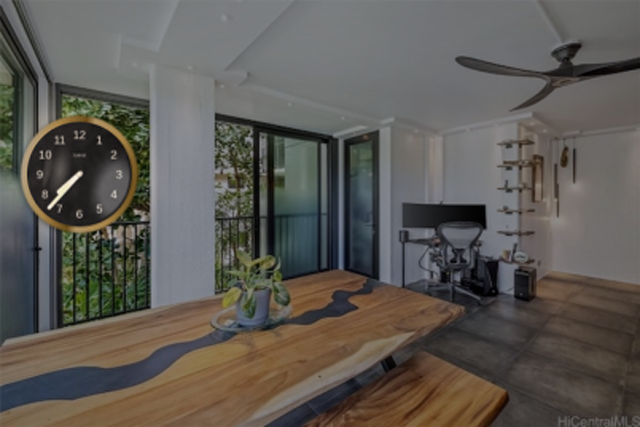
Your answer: 7 h 37 min
